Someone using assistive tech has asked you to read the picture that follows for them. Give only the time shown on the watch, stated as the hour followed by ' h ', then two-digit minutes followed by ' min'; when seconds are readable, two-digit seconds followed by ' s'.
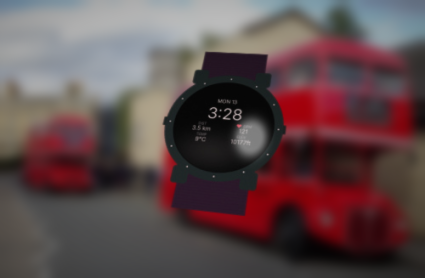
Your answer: 3 h 28 min
